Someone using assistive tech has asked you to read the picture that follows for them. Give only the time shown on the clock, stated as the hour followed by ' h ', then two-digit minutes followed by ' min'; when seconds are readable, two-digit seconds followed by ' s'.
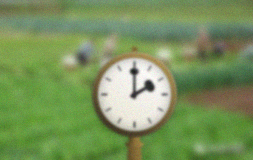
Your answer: 2 h 00 min
